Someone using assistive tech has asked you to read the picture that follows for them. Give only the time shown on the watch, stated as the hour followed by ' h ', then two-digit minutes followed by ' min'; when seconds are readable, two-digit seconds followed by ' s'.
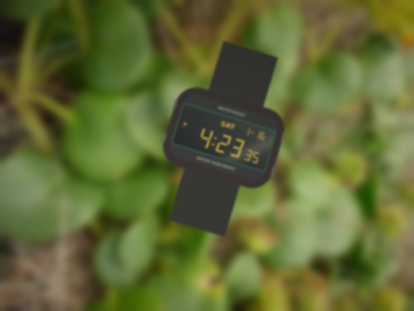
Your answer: 4 h 23 min 35 s
